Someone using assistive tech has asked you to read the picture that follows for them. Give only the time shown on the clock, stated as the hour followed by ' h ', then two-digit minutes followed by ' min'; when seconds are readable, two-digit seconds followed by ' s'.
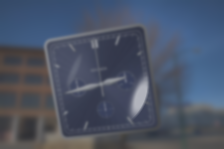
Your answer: 2 h 44 min
